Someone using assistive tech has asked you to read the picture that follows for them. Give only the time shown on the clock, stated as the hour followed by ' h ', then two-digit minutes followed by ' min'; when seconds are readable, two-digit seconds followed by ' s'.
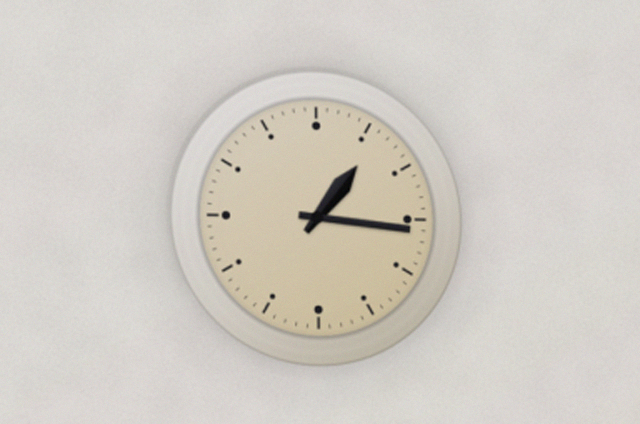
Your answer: 1 h 16 min
